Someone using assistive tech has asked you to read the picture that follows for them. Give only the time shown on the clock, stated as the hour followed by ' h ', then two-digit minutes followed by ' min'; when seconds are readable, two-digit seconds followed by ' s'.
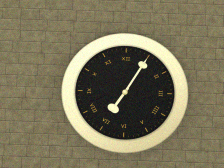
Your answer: 7 h 05 min
